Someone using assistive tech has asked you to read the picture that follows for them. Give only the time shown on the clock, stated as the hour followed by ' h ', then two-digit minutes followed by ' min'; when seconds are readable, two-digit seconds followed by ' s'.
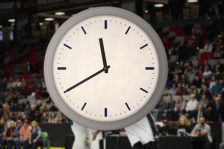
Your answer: 11 h 40 min
